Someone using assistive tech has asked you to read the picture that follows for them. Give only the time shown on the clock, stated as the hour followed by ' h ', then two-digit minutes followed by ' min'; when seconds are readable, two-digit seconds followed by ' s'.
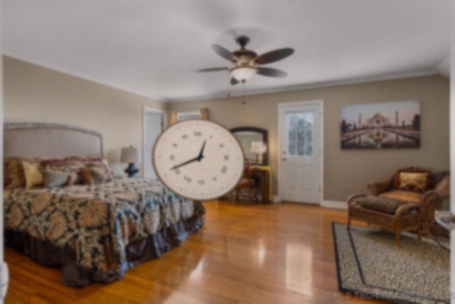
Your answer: 12 h 41 min
